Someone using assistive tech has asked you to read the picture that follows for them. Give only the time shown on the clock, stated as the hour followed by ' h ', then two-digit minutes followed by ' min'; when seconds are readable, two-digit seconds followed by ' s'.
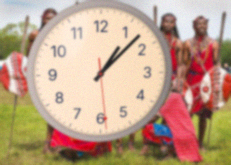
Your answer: 1 h 07 min 29 s
